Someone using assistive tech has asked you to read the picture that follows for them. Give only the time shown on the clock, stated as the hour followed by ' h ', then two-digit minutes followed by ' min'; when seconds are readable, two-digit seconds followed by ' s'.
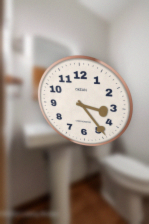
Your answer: 3 h 24 min
